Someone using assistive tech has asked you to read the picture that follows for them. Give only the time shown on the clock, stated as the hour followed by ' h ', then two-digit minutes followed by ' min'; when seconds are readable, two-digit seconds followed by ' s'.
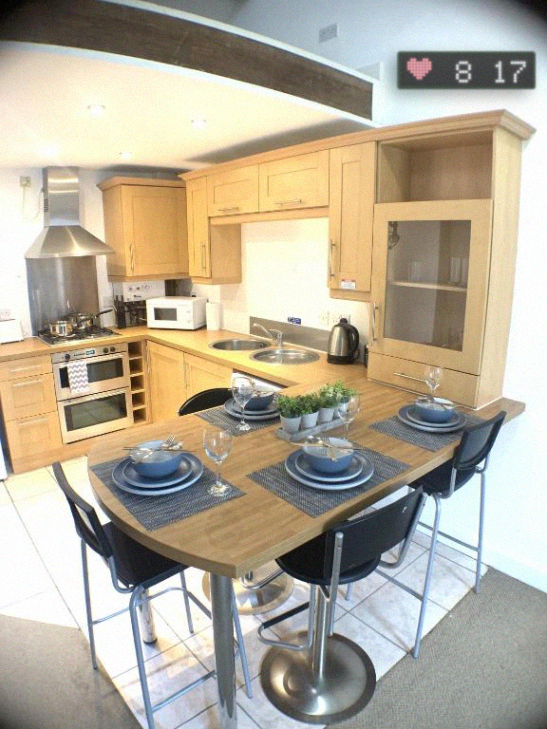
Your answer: 8 h 17 min
